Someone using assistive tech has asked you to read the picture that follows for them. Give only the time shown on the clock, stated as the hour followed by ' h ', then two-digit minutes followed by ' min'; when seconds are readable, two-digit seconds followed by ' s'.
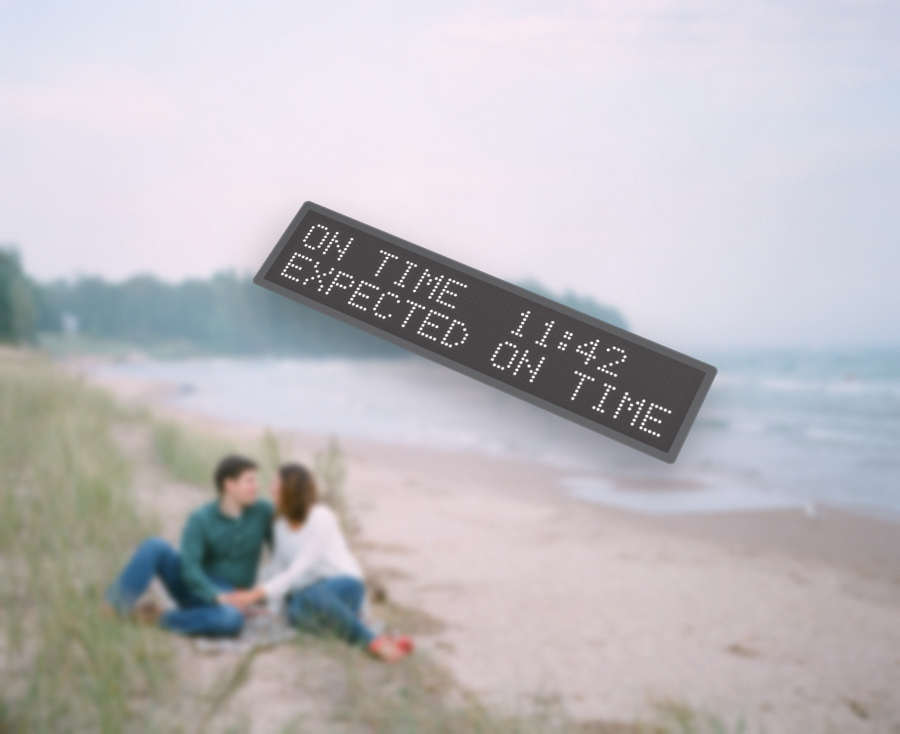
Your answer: 11 h 42 min
